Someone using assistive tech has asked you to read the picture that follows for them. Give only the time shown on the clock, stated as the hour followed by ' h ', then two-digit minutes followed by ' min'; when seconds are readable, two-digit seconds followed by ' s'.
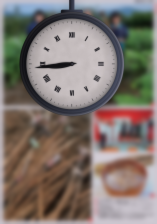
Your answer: 8 h 44 min
